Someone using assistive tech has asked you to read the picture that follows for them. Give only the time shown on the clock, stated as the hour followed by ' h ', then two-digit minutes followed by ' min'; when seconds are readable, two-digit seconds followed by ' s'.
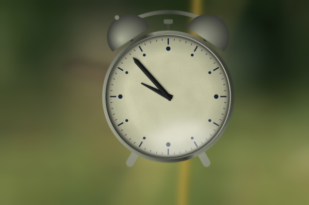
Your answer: 9 h 53 min
